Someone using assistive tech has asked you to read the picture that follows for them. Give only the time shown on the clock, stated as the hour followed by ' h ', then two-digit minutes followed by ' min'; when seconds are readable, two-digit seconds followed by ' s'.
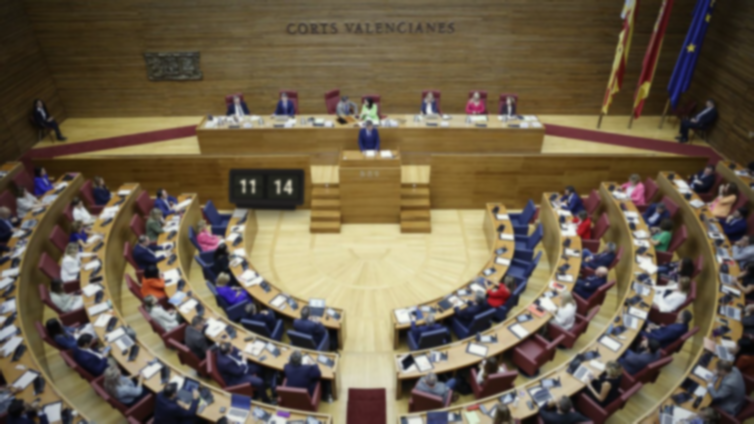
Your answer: 11 h 14 min
